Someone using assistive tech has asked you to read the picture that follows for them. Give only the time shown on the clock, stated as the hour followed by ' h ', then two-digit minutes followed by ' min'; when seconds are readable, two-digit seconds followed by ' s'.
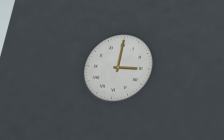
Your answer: 3 h 00 min
